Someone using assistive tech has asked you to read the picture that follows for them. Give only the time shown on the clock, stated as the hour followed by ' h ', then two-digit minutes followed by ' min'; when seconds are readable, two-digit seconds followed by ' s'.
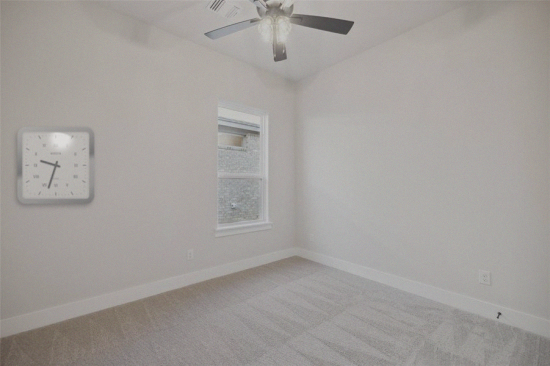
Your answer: 9 h 33 min
